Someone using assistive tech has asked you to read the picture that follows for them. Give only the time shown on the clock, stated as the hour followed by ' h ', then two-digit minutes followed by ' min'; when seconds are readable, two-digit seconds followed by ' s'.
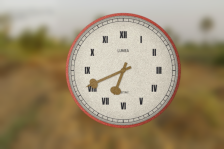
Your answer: 6 h 41 min
